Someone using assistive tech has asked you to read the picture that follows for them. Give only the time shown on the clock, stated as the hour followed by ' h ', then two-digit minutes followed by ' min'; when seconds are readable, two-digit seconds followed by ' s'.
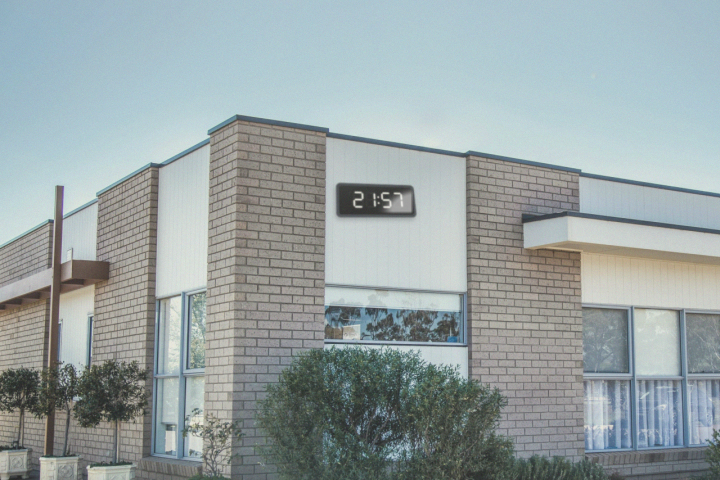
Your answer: 21 h 57 min
